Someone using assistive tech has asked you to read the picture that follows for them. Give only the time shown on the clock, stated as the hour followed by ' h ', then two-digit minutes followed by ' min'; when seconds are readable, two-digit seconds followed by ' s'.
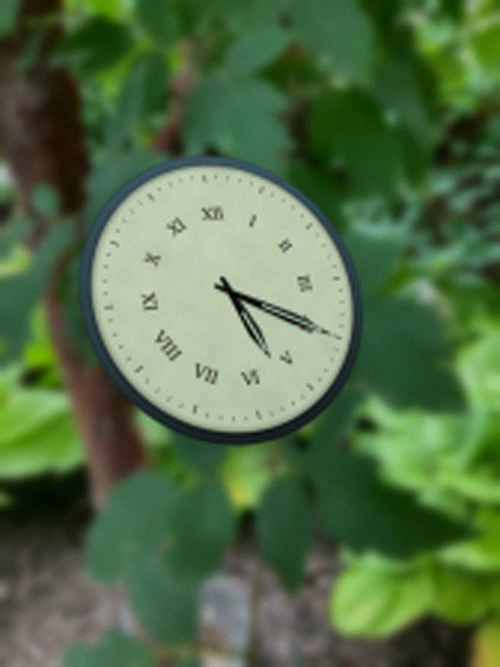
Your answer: 5 h 20 min
